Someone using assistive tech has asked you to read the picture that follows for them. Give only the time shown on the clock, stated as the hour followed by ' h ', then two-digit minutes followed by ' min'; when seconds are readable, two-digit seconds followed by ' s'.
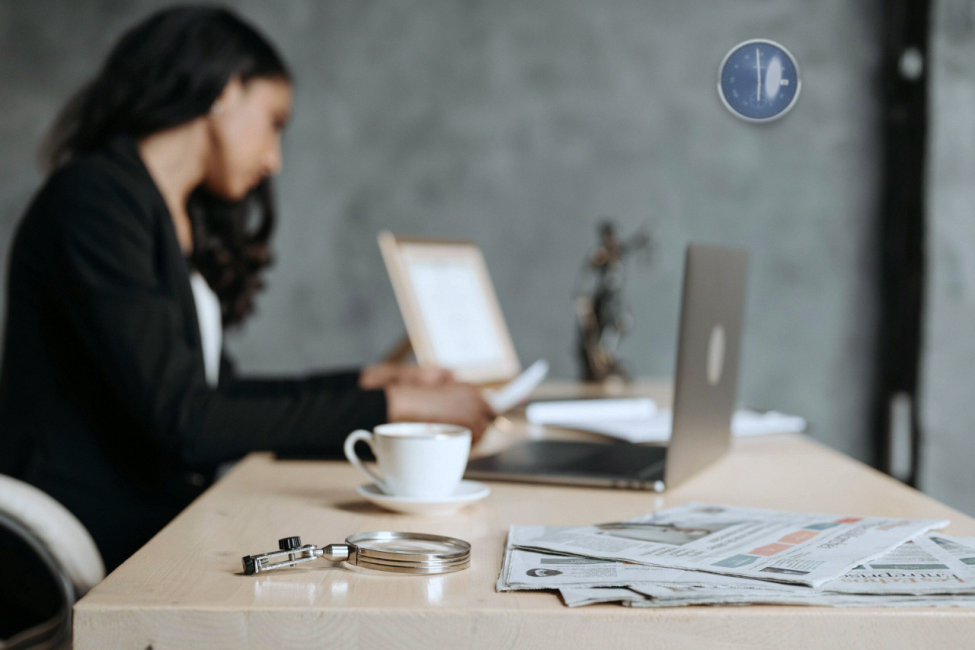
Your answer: 5 h 59 min
